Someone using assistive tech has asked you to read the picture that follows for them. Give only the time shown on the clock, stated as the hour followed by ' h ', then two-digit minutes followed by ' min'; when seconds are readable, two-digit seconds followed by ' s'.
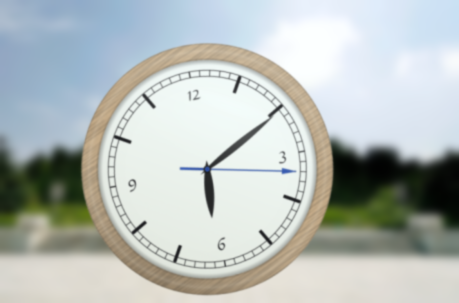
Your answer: 6 h 10 min 17 s
